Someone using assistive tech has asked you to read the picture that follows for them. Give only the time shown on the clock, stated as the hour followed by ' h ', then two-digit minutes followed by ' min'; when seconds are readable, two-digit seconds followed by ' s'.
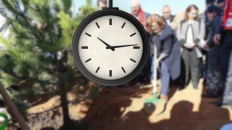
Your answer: 10 h 14 min
